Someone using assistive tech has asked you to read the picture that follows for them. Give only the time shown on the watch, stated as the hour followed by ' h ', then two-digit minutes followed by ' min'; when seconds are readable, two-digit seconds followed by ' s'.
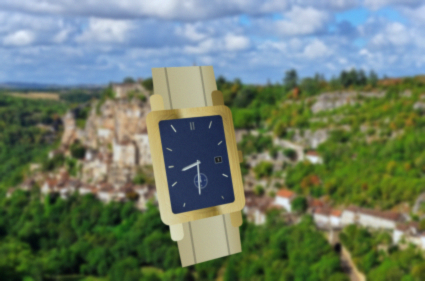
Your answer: 8 h 31 min
